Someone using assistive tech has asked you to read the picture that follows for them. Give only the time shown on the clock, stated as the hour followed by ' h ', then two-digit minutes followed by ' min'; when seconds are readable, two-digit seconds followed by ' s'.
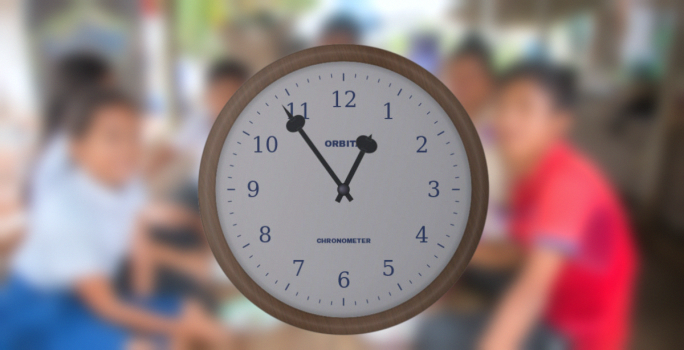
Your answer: 12 h 54 min
